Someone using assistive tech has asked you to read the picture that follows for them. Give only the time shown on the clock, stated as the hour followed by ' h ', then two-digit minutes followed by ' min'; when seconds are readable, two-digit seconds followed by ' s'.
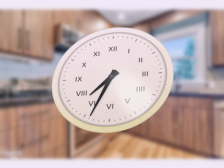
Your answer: 7 h 34 min
